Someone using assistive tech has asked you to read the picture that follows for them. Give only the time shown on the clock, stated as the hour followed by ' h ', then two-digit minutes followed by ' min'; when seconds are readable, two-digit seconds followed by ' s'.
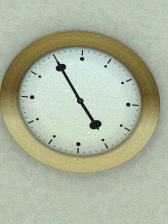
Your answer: 4 h 55 min
